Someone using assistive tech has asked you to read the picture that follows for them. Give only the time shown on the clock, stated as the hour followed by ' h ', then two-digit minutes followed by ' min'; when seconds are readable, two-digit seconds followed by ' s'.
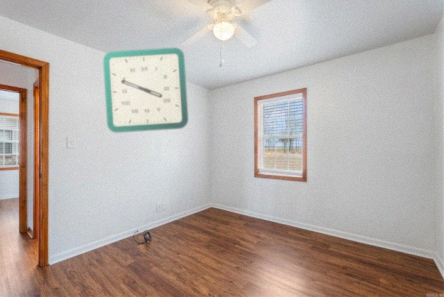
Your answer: 3 h 49 min
